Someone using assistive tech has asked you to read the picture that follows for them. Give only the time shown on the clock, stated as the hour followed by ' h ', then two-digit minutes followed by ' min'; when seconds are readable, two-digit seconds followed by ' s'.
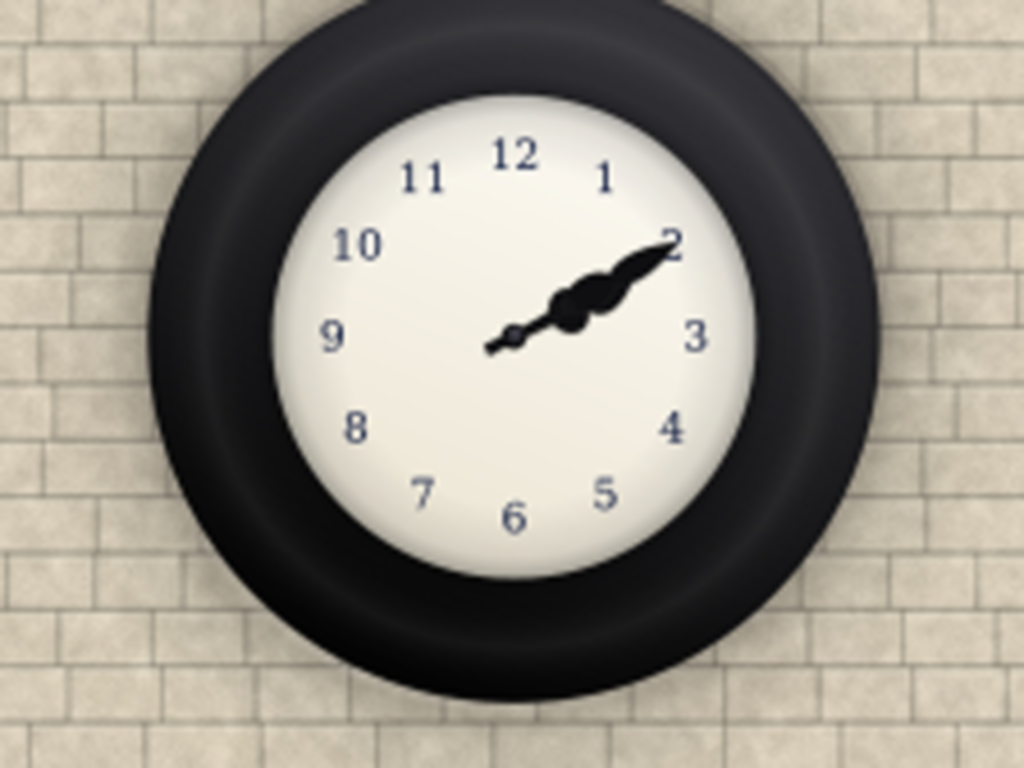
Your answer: 2 h 10 min
